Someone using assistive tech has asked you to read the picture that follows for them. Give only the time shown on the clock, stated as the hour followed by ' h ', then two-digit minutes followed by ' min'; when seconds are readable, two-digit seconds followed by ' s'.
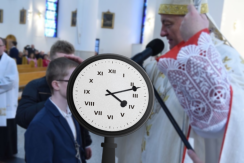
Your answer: 4 h 12 min
